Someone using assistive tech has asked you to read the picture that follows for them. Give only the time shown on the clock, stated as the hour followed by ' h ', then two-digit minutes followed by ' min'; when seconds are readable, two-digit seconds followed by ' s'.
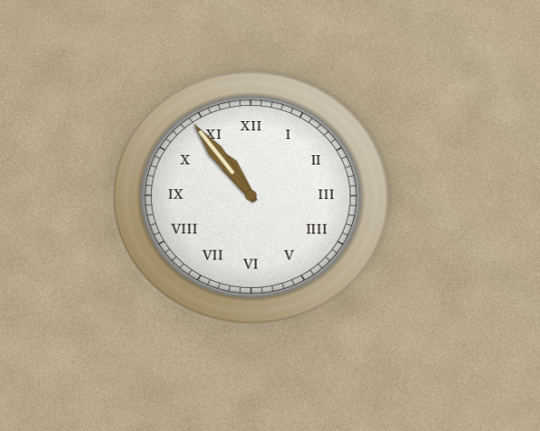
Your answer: 10 h 54 min
